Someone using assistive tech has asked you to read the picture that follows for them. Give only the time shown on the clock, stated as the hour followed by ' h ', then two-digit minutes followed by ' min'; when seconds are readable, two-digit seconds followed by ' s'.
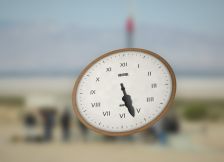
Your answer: 5 h 27 min
